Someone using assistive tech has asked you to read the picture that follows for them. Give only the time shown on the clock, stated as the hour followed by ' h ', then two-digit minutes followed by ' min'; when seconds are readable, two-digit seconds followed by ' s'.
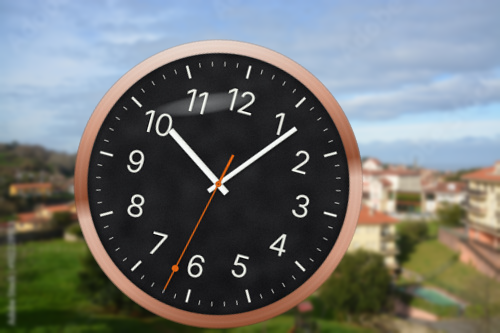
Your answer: 10 h 06 min 32 s
